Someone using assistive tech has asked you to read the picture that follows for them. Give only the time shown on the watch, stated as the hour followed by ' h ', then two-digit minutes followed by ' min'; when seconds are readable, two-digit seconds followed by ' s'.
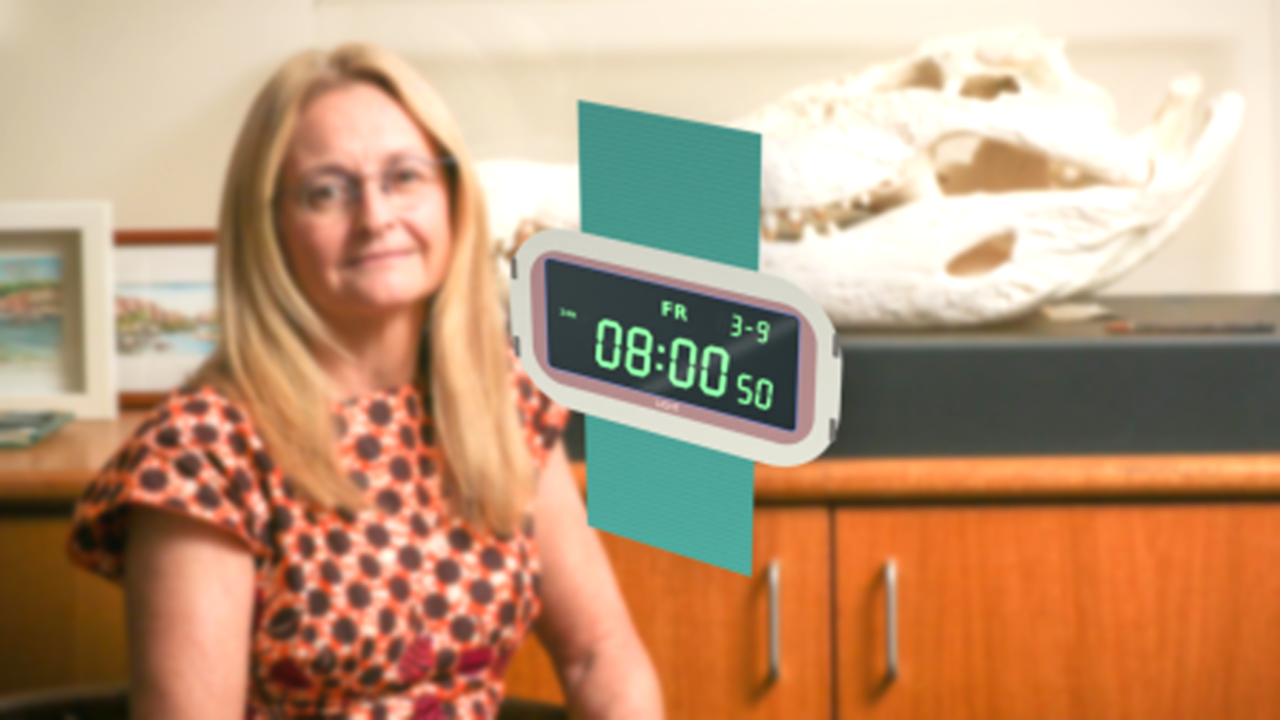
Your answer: 8 h 00 min 50 s
